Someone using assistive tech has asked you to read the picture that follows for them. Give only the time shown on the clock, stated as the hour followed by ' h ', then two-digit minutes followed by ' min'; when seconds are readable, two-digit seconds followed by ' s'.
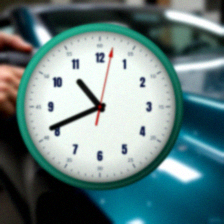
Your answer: 10 h 41 min 02 s
